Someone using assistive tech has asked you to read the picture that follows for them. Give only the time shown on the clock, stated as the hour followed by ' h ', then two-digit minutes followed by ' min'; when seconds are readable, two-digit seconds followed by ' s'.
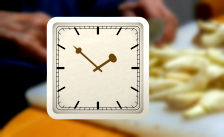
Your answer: 1 h 52 min
